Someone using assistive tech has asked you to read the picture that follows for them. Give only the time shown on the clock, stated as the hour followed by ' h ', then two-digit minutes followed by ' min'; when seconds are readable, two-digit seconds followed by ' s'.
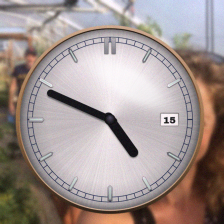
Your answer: 4 h 49 min
